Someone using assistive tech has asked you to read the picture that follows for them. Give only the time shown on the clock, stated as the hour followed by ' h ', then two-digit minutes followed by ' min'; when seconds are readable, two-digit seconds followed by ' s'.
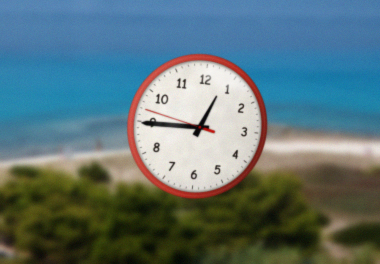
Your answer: 12 h 44 min 47 s
